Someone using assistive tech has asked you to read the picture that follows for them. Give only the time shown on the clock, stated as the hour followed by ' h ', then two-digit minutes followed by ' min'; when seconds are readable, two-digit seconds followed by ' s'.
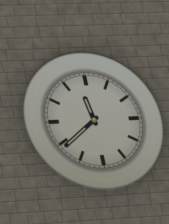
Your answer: 11 h 39 min
